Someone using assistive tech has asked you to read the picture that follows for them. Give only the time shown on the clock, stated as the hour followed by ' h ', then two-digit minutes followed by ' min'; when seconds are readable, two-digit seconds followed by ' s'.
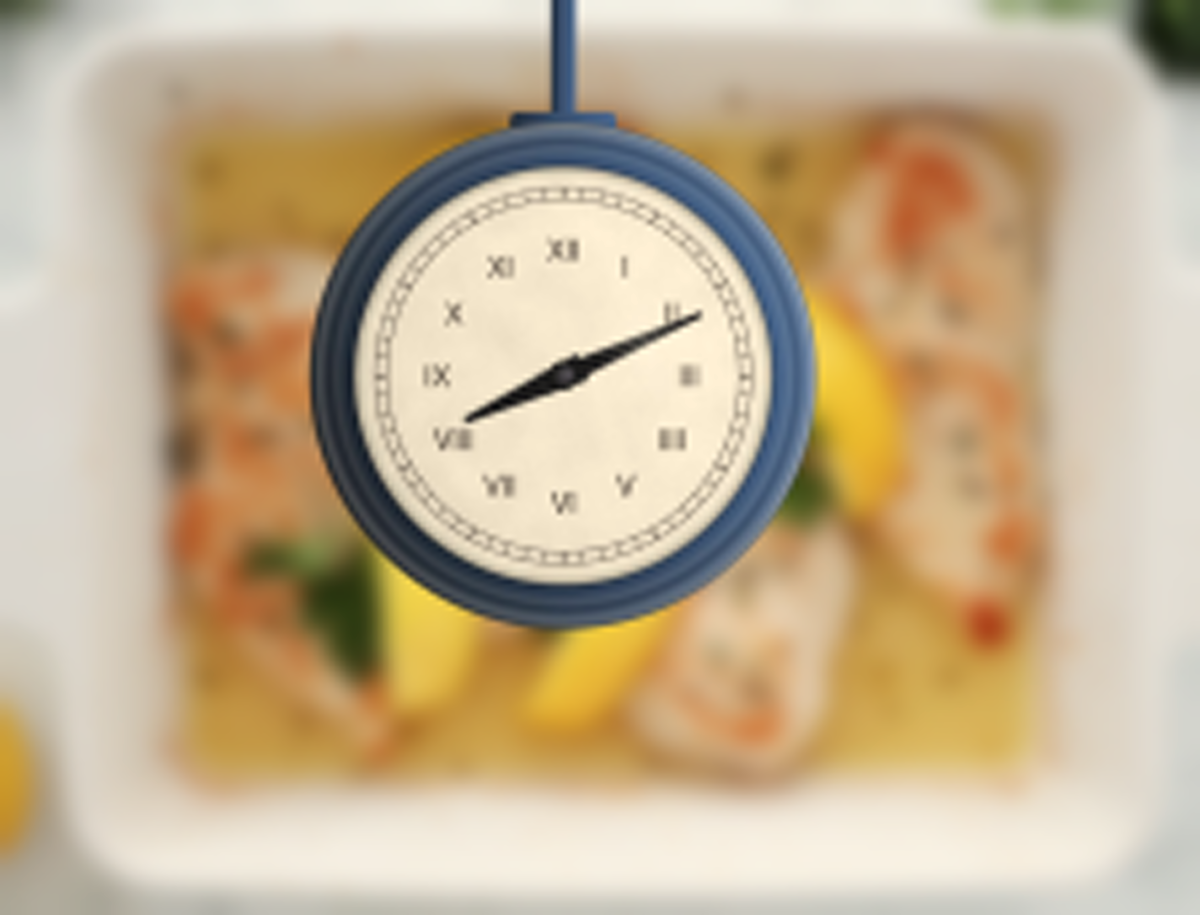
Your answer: 8 h 11 min
